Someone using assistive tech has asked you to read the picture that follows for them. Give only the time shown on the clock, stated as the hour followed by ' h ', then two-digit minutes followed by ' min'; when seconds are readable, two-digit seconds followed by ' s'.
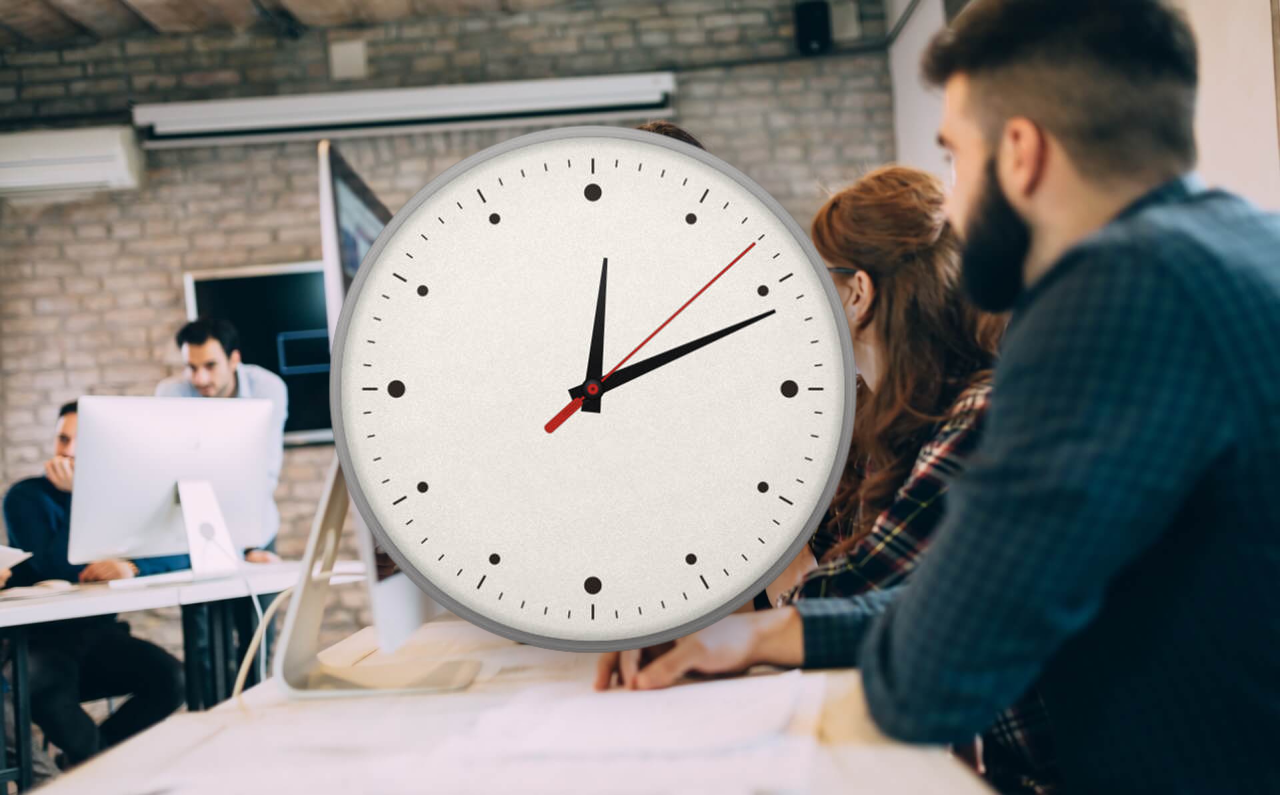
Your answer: 12 h 11 min 08 s
